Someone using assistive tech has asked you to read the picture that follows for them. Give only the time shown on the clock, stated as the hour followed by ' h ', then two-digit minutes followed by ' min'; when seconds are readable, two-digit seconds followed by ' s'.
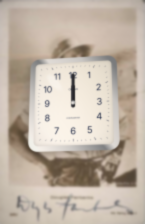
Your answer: 12 h 00 min
